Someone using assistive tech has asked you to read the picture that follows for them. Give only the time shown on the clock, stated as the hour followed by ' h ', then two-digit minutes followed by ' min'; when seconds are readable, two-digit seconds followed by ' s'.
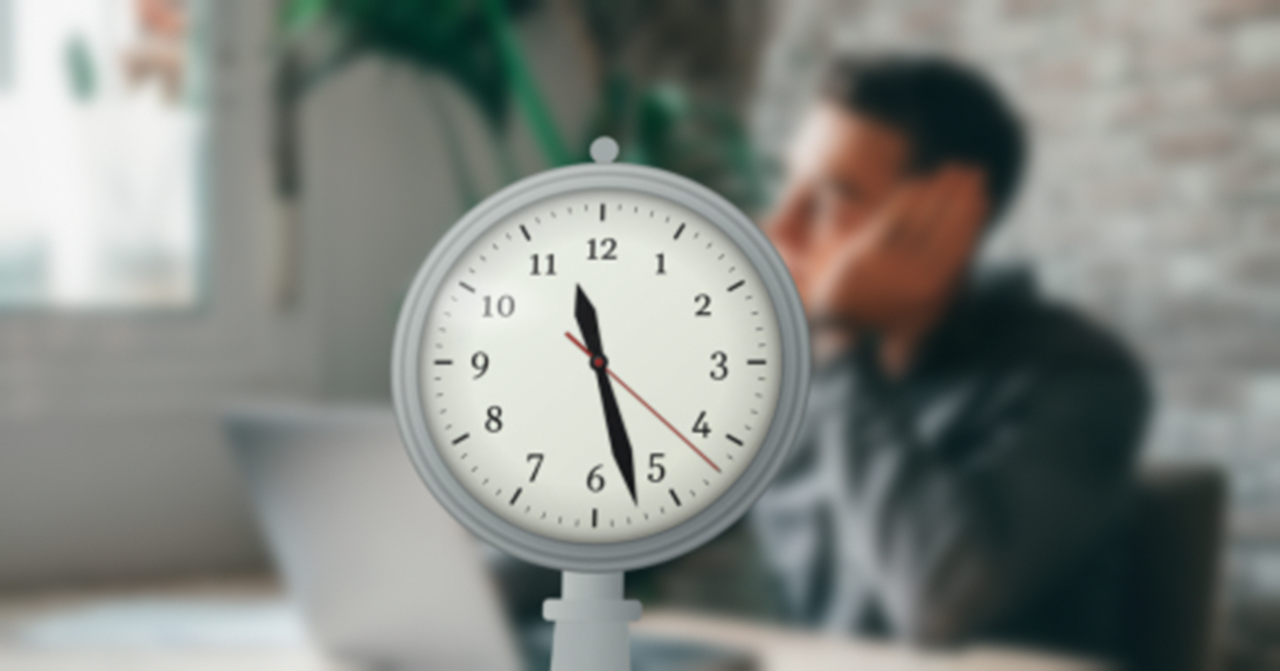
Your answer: 11 h 27 min 22 s
